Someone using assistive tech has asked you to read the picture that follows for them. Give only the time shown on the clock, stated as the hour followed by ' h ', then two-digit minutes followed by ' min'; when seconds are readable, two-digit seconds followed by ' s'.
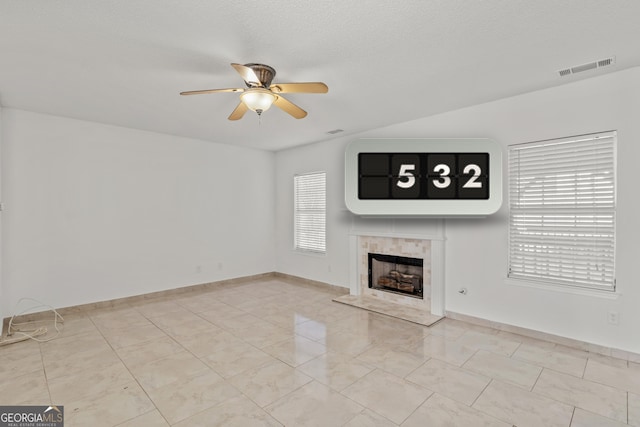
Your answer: 5 h 32 min
